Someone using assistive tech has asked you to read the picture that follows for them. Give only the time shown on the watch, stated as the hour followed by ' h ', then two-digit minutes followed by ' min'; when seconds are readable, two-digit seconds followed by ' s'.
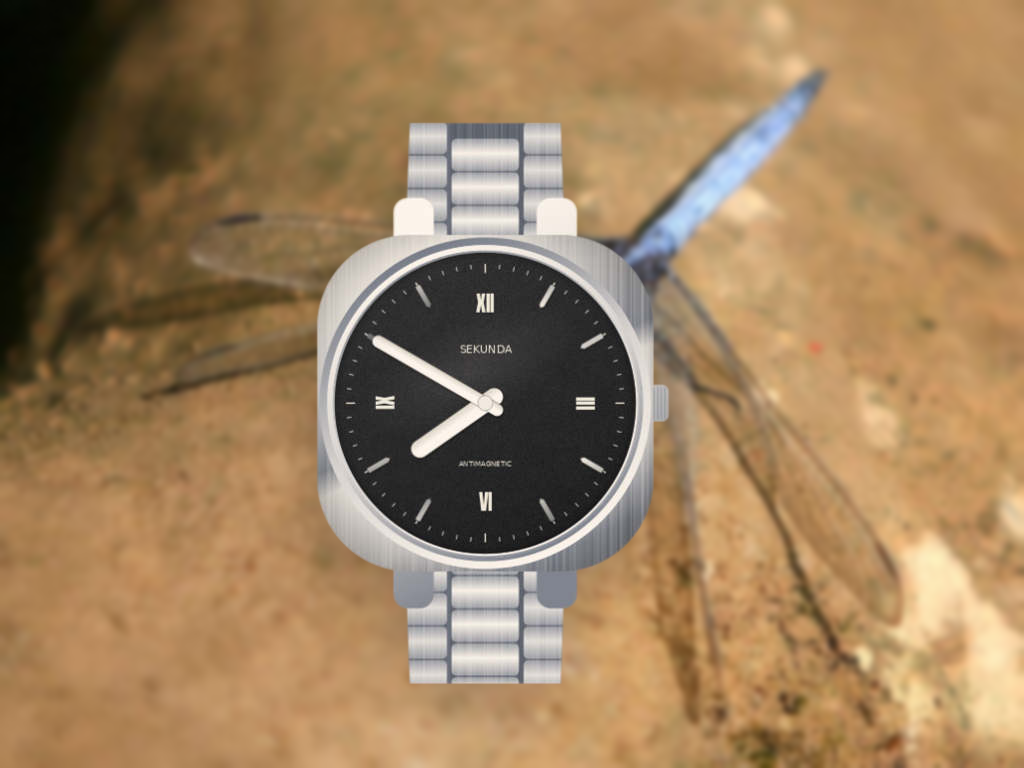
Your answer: 7 h 50 min
